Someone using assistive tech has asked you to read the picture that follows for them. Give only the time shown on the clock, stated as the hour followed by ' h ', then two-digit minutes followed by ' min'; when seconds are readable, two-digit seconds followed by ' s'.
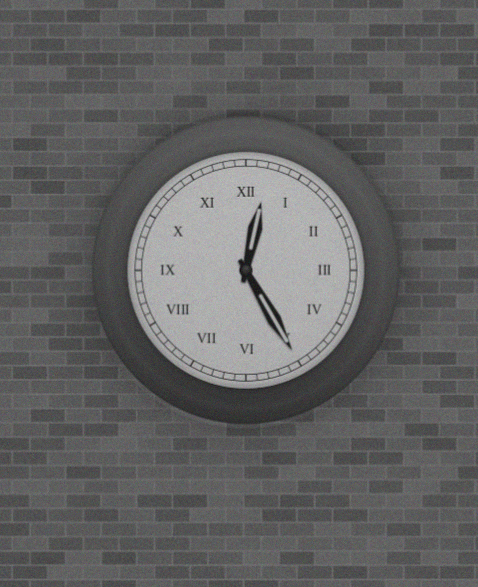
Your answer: 12 h 25 min
